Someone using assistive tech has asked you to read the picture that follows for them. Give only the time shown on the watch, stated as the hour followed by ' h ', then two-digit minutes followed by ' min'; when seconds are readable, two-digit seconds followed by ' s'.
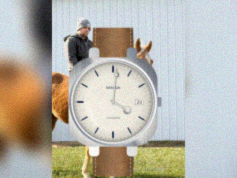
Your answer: 4 h 01 min
